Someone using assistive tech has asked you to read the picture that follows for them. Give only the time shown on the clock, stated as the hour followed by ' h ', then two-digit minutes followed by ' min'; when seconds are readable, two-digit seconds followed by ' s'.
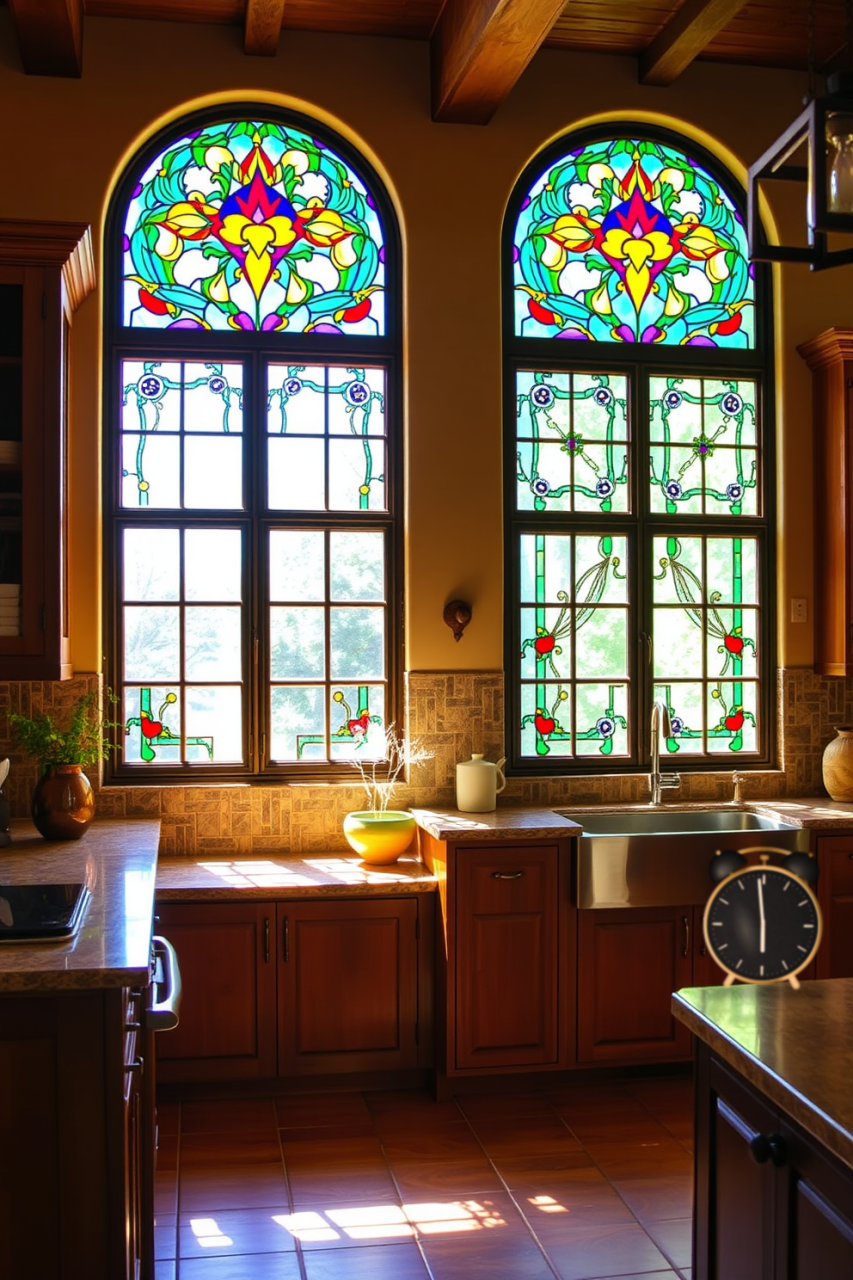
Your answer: 5 h 59 min
